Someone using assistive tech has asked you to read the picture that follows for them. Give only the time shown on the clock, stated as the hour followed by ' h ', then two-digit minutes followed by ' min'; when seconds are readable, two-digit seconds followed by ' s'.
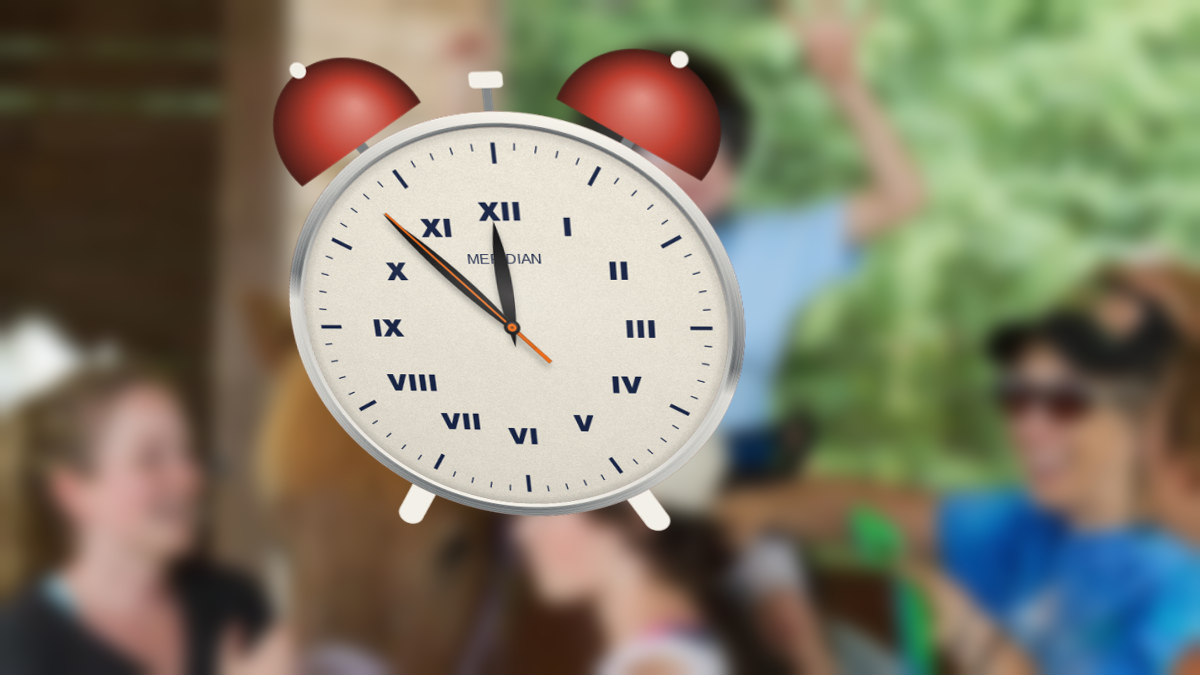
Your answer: 11 h 52 min 53 s
